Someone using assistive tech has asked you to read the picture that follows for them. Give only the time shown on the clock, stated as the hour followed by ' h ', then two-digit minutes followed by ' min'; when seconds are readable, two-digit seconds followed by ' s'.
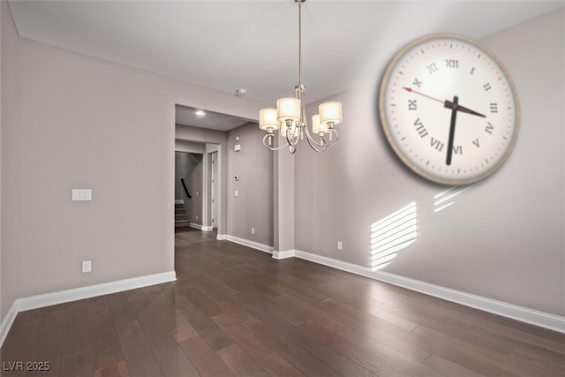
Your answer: 3 h 31 min 48 s
